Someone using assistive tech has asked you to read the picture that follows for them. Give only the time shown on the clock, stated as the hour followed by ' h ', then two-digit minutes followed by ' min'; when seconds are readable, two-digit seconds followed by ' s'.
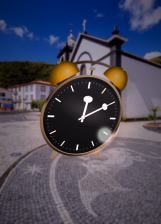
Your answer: 12 h 10 min
